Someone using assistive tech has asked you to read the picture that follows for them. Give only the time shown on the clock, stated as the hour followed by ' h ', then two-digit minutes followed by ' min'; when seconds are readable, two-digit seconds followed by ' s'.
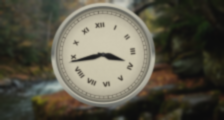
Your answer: 3 h 44 min
